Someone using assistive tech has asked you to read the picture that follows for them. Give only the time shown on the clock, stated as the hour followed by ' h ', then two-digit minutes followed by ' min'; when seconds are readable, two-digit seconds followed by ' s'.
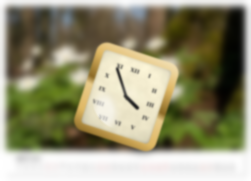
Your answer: 3 h 54 min
